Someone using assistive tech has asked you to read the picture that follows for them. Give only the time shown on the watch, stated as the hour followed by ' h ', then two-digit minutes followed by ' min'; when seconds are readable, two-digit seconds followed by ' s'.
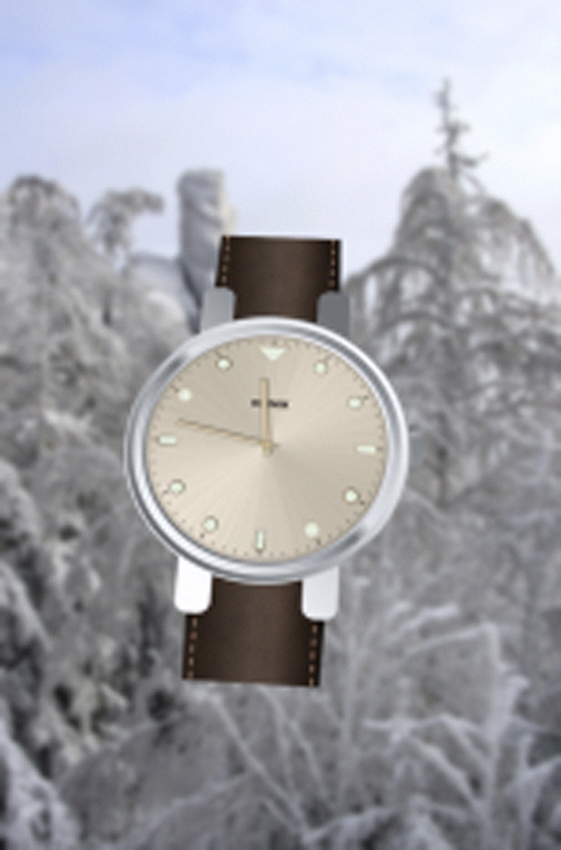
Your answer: 11 h 47 min
